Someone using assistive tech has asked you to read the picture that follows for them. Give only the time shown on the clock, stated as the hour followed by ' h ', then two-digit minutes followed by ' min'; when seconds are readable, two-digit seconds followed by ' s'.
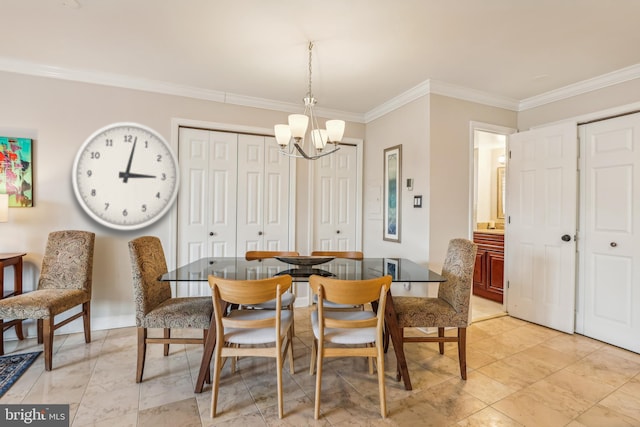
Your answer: 3 h 02 min
